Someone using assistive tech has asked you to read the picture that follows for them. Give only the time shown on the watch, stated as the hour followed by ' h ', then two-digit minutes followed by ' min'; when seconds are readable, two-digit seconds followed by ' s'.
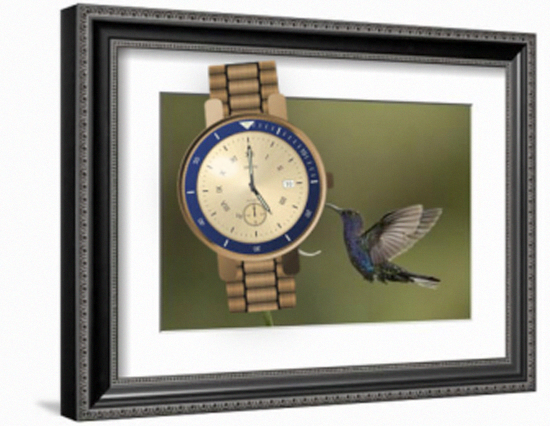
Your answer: 5 h 00 min
